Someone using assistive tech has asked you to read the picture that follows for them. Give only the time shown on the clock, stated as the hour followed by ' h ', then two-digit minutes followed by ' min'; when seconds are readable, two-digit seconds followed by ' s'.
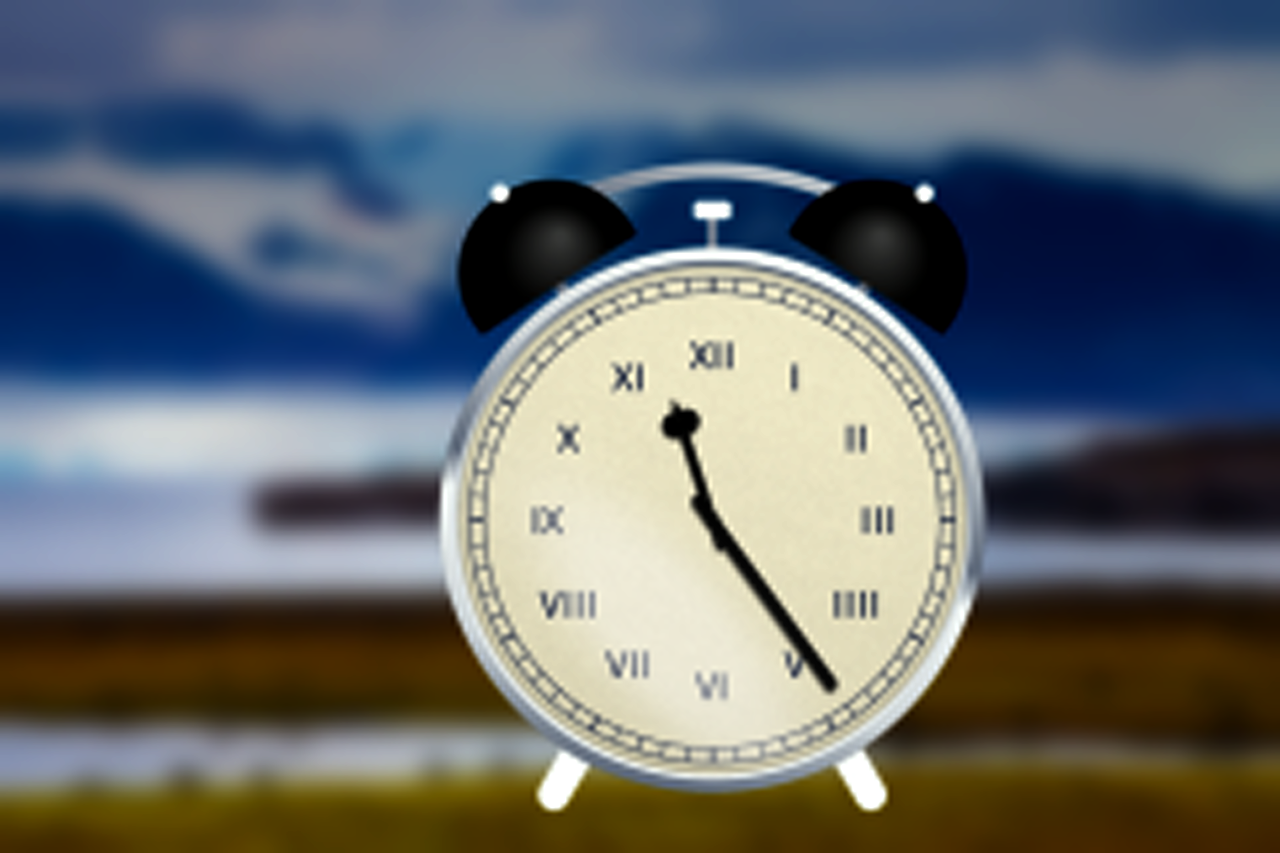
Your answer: 11 h 24 min
